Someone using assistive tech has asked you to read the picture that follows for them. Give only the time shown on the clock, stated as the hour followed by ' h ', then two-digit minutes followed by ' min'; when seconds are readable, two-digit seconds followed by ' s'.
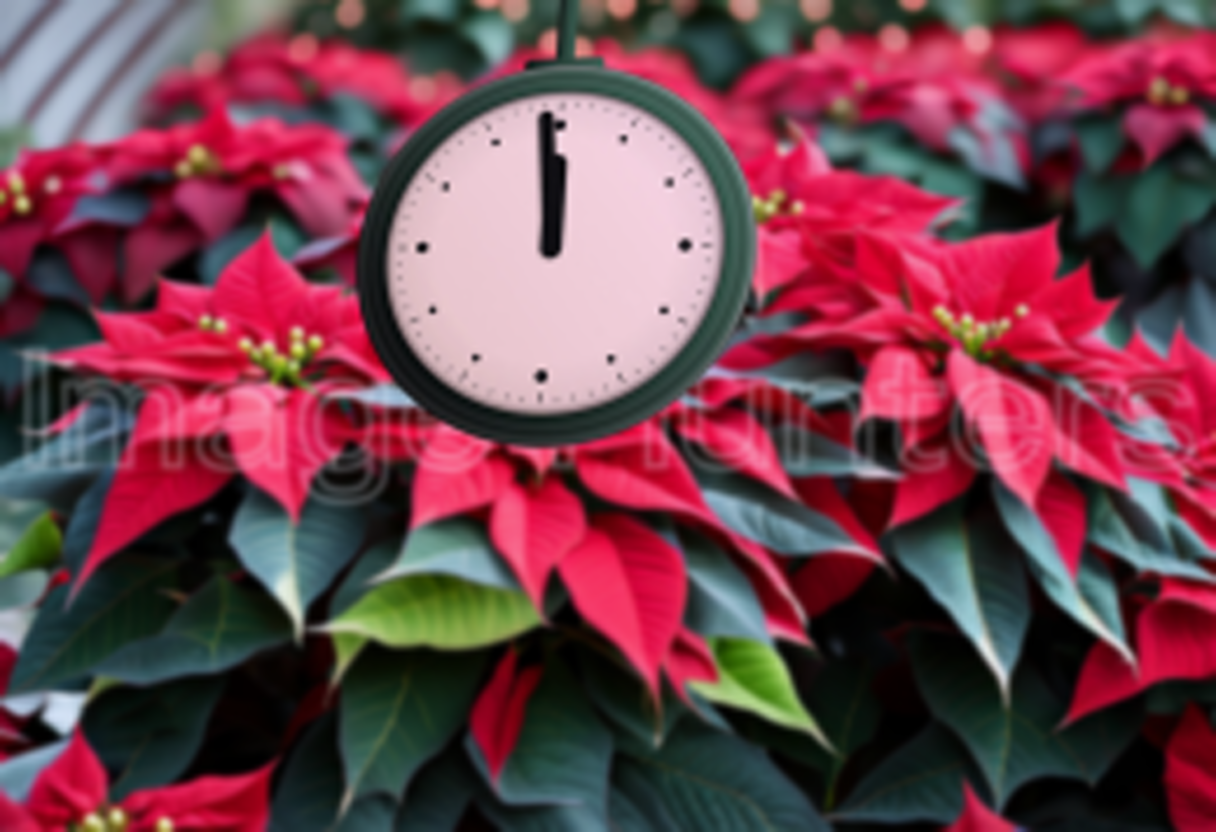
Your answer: 11 h 59 min
